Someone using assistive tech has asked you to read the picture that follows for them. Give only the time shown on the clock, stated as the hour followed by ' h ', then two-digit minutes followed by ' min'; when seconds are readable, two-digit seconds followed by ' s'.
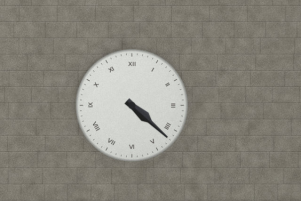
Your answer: 4 h 22 min
